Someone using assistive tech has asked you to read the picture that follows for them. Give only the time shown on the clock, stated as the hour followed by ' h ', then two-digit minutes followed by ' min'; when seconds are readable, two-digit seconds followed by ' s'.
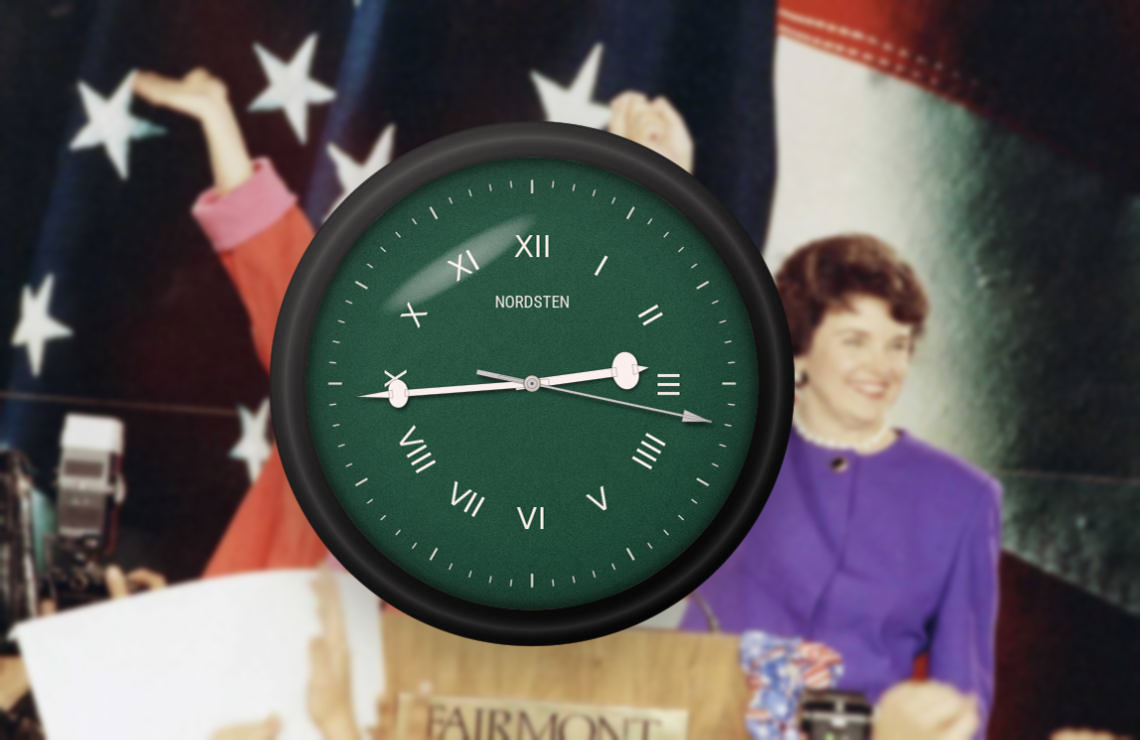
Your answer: 2 h 44 min 17 s
